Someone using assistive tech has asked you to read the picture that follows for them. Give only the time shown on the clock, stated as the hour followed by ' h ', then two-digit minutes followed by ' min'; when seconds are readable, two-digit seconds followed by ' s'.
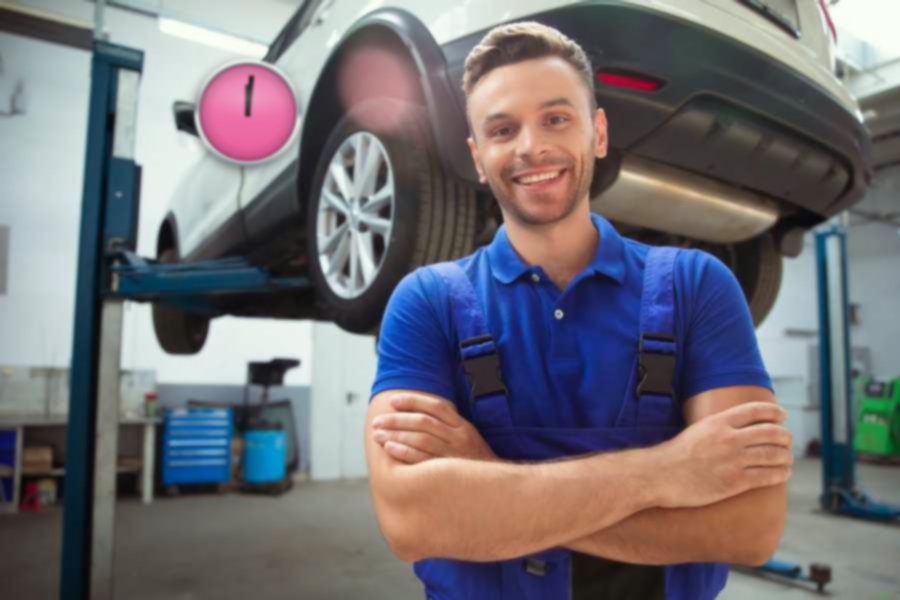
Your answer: 12 h 01 min
